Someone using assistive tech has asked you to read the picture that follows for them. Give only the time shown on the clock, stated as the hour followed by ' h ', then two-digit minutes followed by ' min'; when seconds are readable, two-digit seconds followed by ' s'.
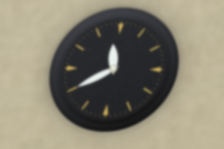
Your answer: 11 h 40 min
